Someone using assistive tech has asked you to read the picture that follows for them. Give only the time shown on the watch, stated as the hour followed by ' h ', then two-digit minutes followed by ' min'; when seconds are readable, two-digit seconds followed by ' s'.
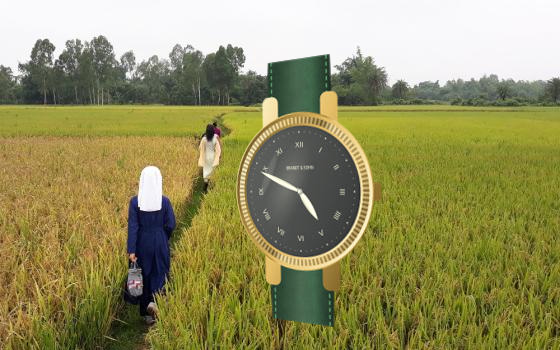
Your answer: 4 h 49 min
